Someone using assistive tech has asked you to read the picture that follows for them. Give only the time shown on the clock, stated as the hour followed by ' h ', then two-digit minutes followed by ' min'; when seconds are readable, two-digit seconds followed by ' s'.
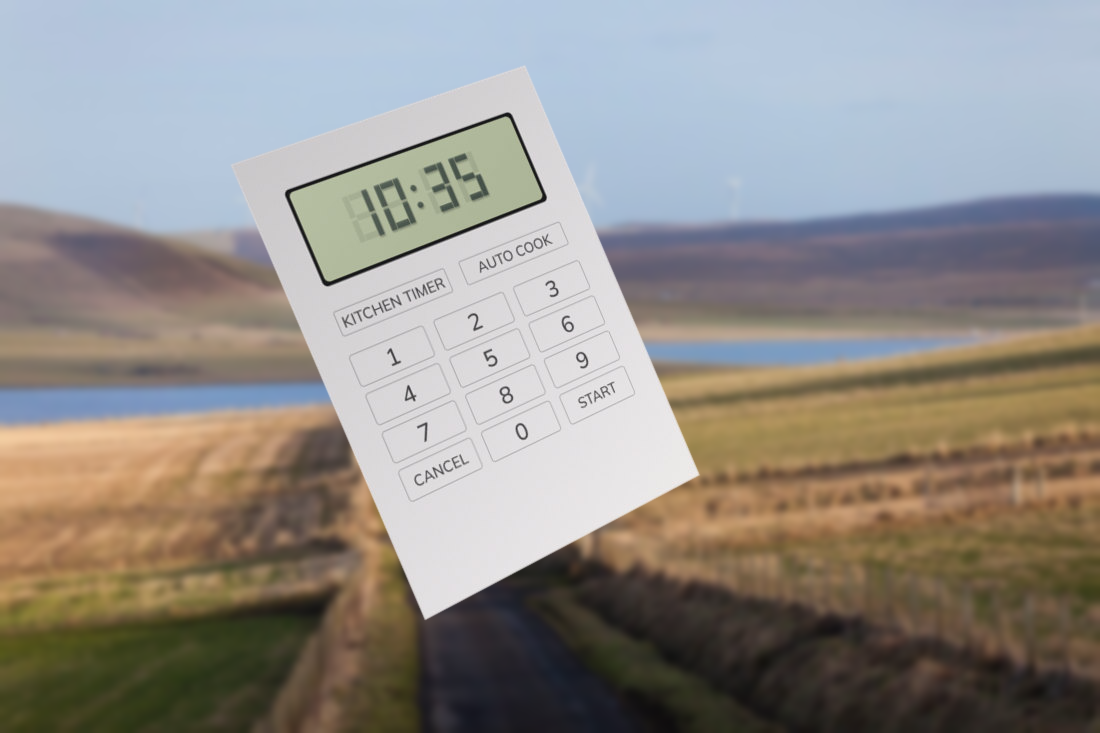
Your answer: 10 h 35 min
